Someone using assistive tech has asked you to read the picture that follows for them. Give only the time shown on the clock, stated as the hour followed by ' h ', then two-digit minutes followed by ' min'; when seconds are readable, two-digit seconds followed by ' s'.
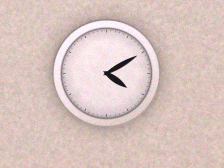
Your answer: 4 h 10 min
